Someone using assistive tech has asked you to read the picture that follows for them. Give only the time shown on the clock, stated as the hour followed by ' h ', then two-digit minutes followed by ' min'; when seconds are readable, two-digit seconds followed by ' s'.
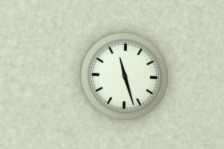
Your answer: 11 h 27 min
